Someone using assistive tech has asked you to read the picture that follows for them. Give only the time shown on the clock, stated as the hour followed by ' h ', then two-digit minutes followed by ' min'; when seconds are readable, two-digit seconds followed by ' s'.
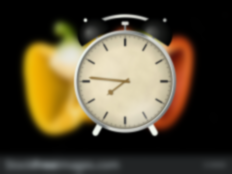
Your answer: 7 h 46 min
